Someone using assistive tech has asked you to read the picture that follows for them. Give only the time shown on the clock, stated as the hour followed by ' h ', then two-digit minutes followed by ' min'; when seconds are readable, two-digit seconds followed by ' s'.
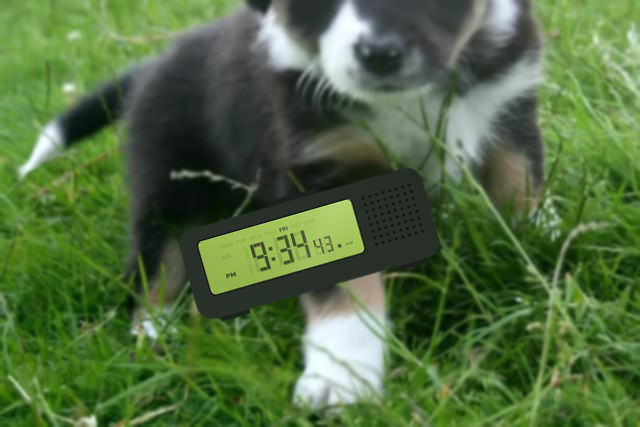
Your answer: 9 h 34 min 43 s
